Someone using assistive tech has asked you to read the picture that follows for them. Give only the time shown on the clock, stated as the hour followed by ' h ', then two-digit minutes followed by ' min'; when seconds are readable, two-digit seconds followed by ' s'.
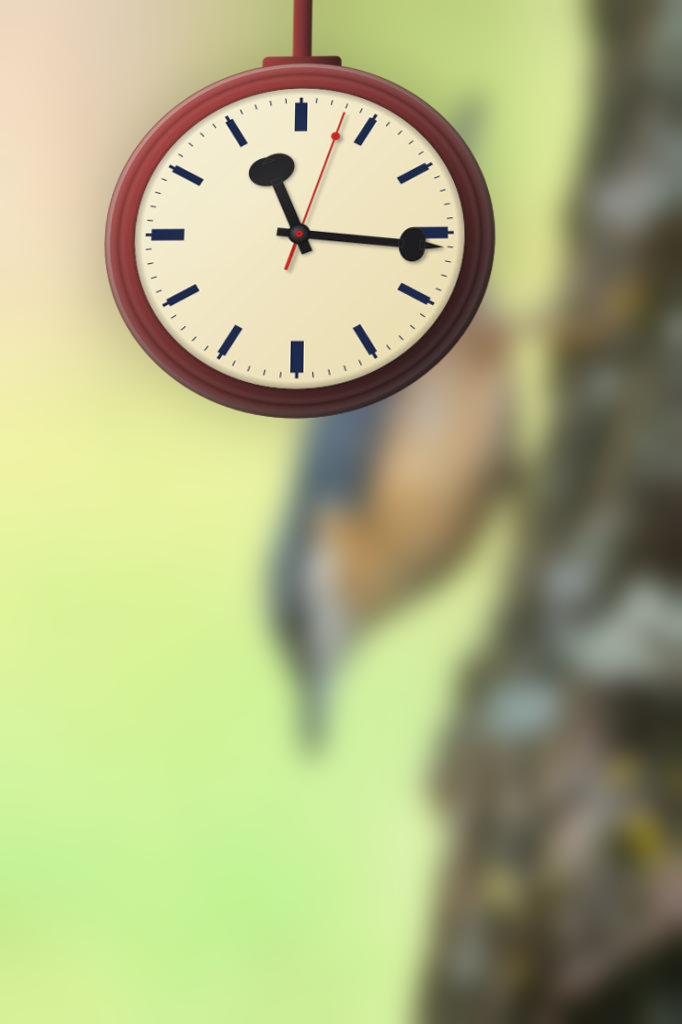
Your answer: 11 h 16 min 03 s
